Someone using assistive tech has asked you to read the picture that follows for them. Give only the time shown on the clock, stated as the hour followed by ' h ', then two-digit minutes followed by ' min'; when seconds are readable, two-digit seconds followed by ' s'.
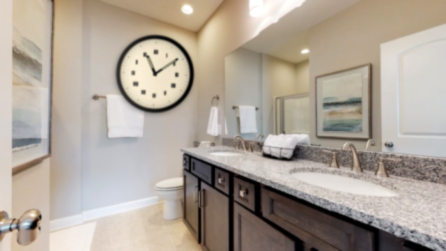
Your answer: 11 h 09 min
